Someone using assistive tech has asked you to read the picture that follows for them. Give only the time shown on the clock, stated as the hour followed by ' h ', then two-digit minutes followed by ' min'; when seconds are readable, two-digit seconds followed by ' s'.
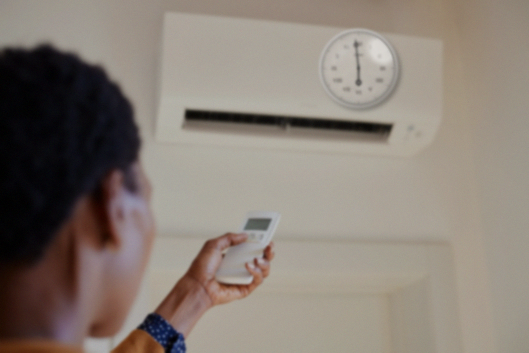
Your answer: 5 h 59 min
